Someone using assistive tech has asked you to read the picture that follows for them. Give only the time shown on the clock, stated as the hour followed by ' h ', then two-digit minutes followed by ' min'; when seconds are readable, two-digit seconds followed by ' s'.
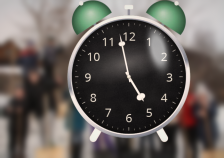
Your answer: 4 h 58 min
